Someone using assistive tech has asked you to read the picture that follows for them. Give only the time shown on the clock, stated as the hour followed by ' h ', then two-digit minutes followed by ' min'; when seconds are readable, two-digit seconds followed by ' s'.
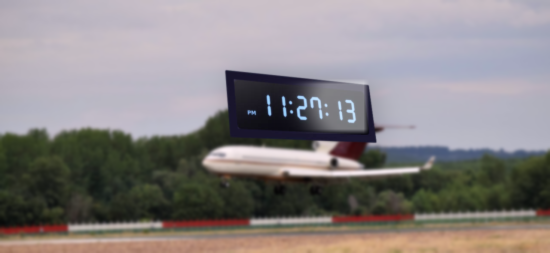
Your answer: 11 h 27 min 13 s
